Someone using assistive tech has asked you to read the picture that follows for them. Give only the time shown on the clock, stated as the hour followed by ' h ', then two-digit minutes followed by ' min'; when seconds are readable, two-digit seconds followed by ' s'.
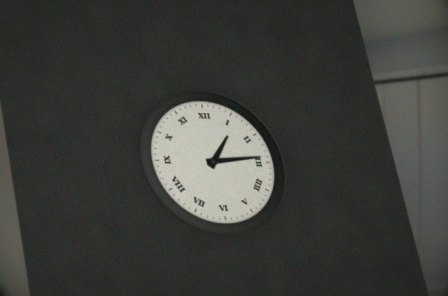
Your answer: 1 h 14 min
